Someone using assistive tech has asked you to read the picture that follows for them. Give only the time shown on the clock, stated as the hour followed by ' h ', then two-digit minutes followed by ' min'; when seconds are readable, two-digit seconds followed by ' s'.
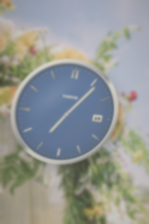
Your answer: 7 h 06 min
